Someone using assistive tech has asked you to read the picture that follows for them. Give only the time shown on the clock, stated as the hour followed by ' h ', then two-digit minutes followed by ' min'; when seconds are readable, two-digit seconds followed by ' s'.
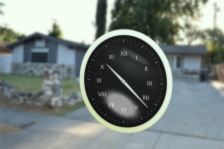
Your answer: 10 h 22 min
